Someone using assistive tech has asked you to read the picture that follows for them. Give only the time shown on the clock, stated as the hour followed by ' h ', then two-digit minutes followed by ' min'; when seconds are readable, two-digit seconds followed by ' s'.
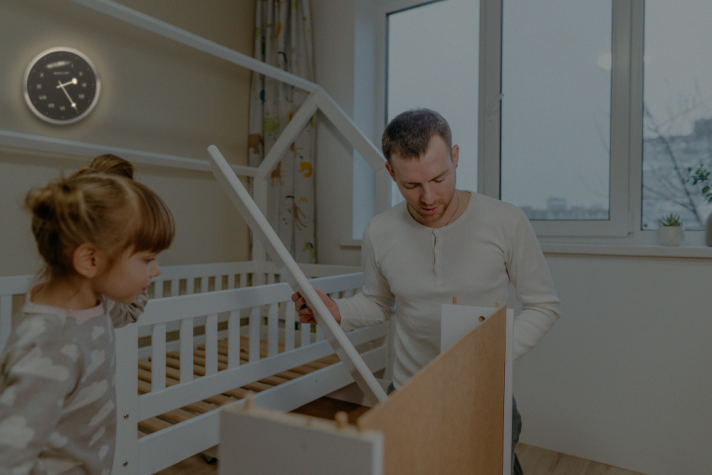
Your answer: 2 h 25 min
